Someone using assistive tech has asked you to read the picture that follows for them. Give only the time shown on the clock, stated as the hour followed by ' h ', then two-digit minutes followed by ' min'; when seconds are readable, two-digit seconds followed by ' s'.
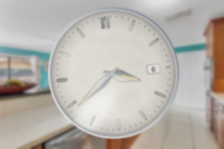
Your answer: 3 h 39 min
